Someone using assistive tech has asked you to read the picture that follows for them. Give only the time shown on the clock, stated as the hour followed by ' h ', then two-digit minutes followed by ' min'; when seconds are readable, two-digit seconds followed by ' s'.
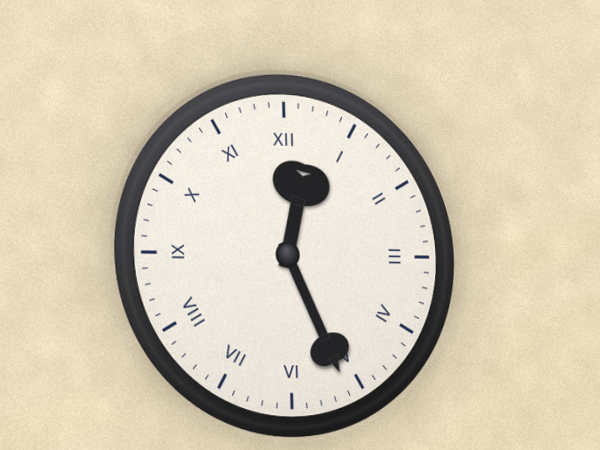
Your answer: 12 h 26 min
